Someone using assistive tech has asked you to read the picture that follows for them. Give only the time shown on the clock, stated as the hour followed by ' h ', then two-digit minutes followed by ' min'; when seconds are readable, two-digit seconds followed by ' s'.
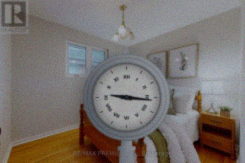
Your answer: 9 h 16 min
